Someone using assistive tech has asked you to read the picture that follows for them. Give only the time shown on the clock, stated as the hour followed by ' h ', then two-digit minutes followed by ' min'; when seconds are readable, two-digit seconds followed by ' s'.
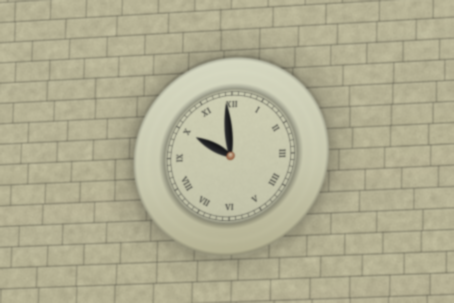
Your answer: 9 h 59 min
